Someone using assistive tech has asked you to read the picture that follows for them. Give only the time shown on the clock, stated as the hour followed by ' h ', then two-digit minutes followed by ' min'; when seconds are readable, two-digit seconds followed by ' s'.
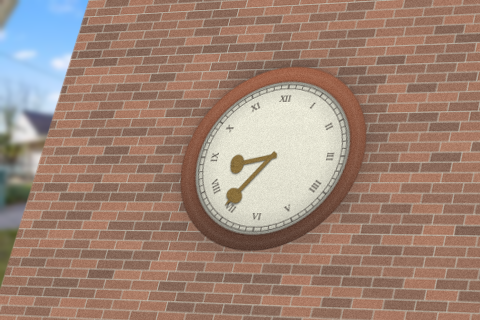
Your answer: 8 h 36 min
